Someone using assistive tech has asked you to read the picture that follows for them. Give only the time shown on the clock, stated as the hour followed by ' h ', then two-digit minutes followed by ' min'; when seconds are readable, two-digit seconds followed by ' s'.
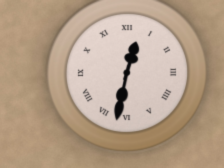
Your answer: 12 h 32 min
